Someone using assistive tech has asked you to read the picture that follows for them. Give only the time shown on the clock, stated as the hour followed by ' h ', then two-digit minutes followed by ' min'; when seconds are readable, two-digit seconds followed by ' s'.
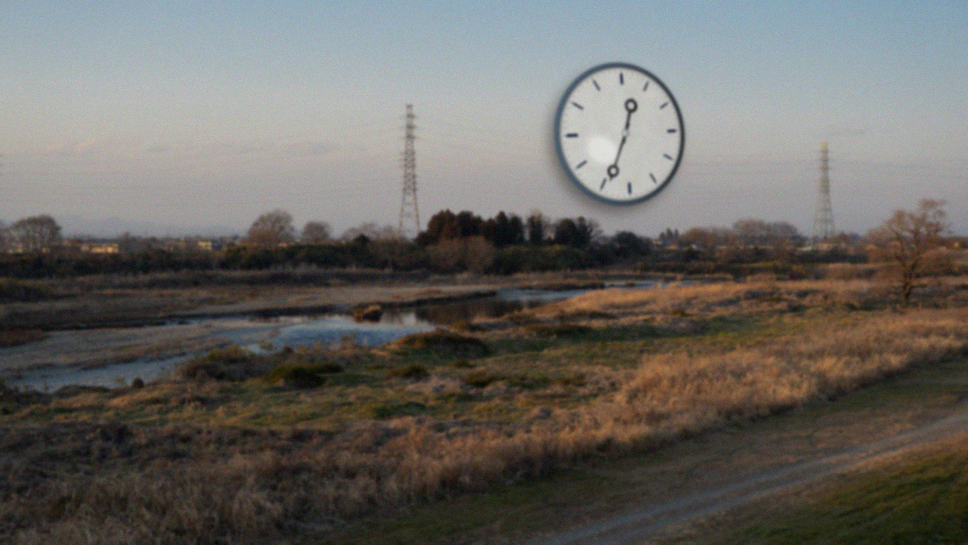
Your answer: 12 h 34 min
